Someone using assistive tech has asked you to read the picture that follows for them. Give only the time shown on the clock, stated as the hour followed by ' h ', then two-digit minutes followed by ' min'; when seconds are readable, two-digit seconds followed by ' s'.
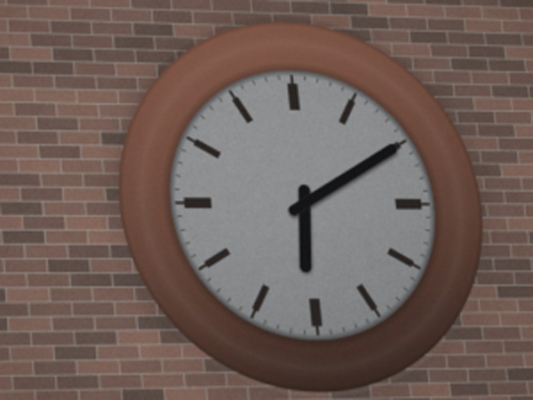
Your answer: 6 h 10 min
